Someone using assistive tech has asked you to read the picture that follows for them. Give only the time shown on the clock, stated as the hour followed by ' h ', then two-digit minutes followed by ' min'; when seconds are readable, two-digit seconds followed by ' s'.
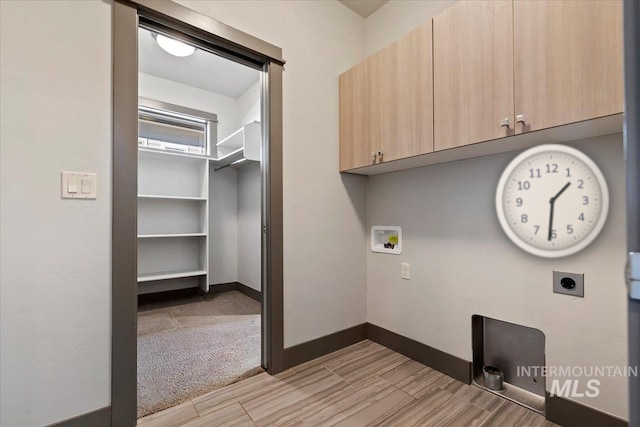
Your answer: 1 h 31 min
